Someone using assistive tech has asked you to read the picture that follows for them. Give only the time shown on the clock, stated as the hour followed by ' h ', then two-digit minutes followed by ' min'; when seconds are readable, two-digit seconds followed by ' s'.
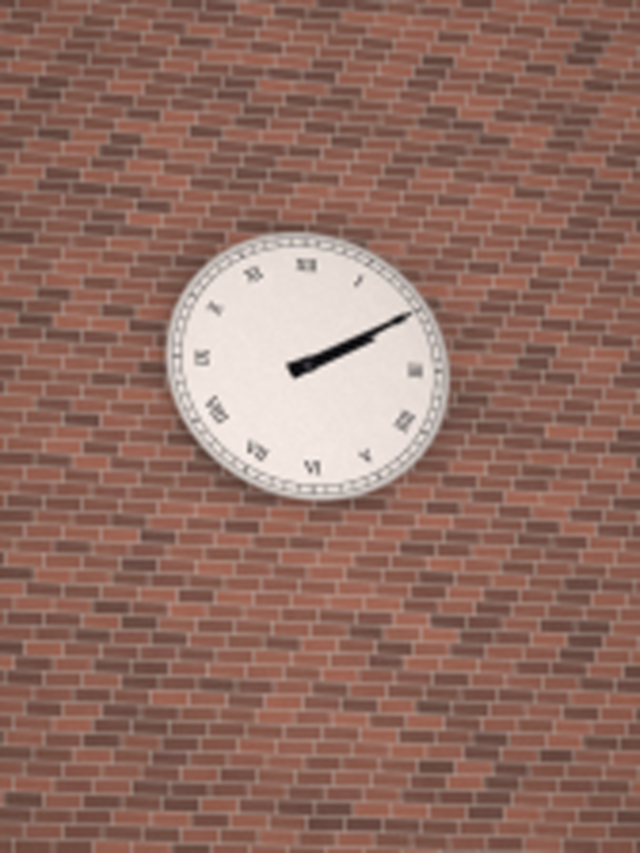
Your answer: 2 h 10 min
